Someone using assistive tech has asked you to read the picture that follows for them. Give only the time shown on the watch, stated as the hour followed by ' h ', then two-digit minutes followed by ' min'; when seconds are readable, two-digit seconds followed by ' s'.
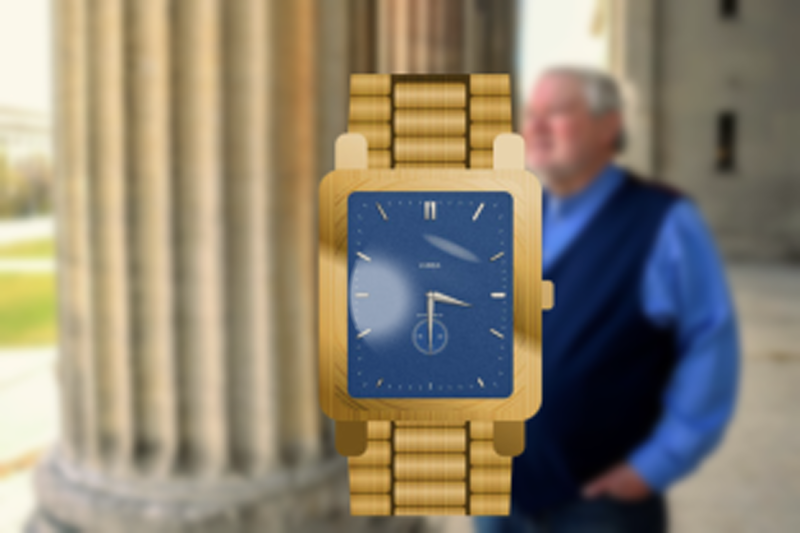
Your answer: 3 h 30 min
